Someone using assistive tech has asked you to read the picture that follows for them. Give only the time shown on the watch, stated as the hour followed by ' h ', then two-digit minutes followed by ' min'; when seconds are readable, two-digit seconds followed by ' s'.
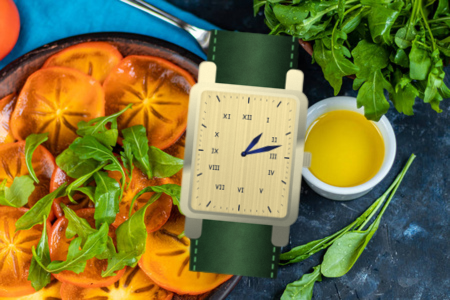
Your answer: 1 h 12 min
